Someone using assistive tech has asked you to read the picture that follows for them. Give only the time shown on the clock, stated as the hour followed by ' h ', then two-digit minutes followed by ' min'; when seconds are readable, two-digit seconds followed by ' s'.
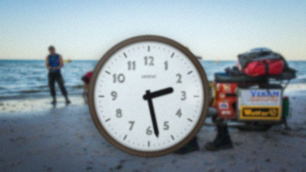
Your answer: 2 h 28 min
